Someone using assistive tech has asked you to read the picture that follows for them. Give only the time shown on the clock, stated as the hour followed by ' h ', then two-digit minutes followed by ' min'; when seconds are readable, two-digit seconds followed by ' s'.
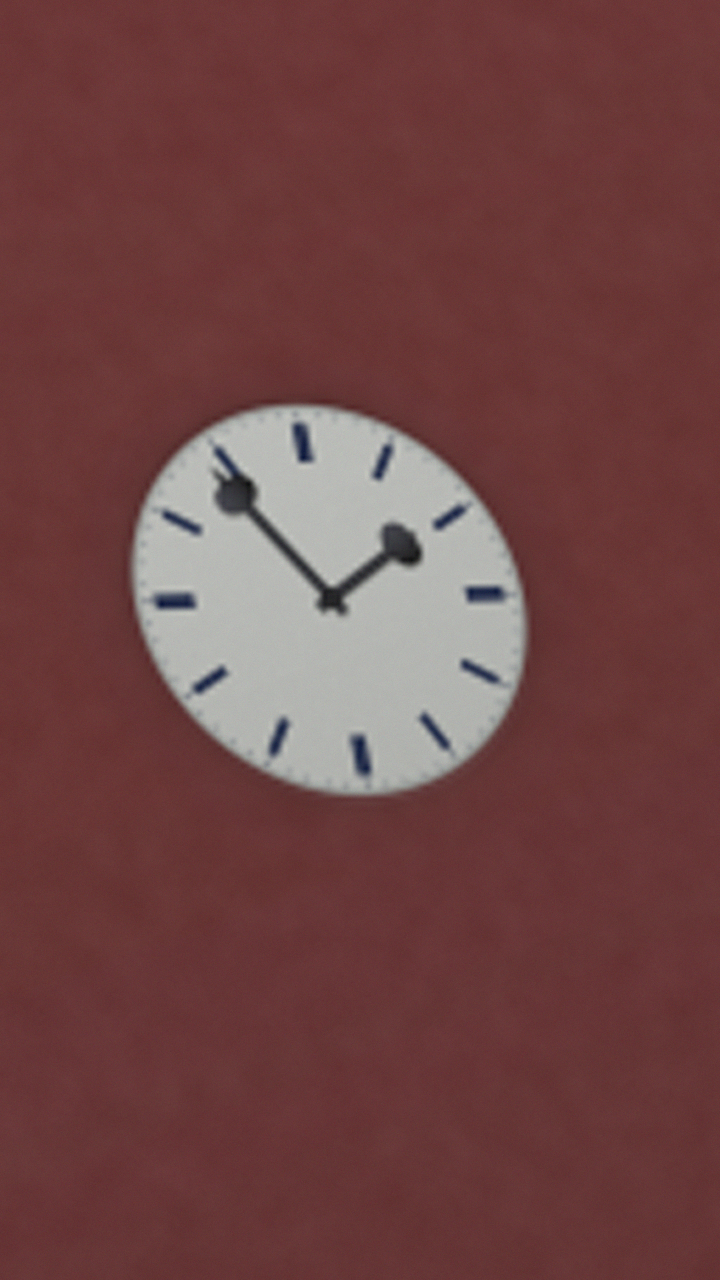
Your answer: 1 h 54 min
